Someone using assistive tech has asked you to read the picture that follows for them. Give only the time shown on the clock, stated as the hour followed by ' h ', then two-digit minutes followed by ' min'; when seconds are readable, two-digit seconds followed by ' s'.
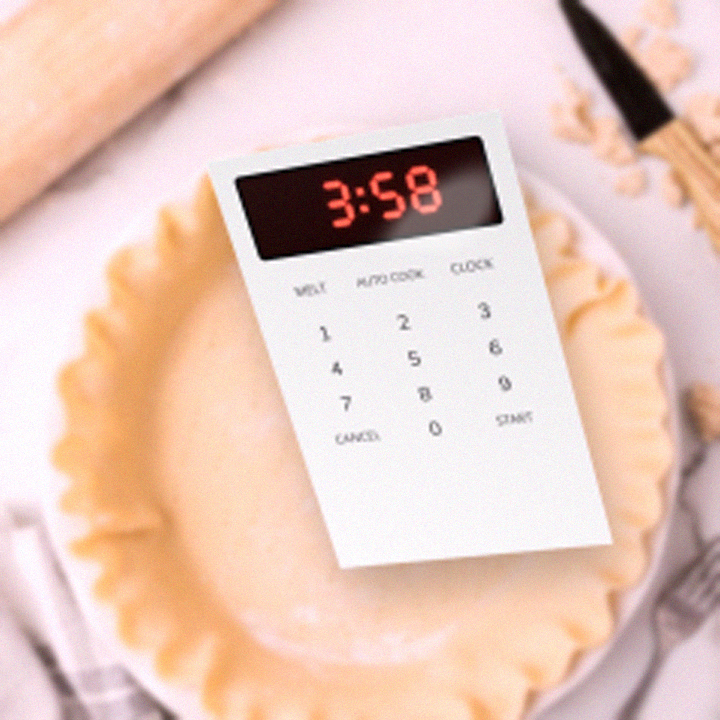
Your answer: 3 h 58 min
